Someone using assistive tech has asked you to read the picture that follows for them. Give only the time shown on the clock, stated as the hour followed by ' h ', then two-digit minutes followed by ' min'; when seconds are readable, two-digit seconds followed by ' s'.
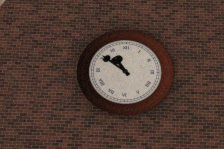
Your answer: 10 h 51 min
